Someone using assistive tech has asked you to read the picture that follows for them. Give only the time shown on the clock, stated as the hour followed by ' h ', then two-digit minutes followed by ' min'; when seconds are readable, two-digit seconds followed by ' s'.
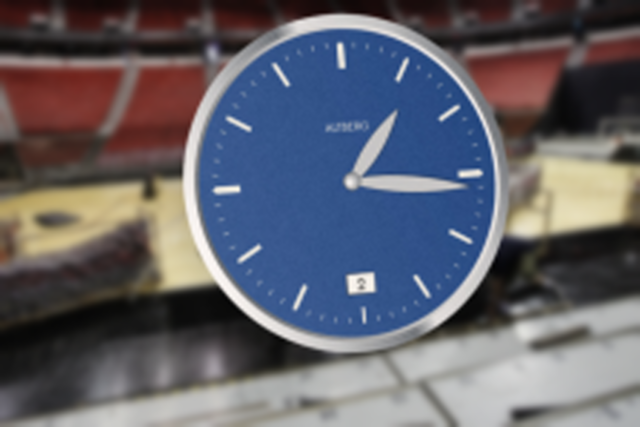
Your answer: 1 h 16 min
